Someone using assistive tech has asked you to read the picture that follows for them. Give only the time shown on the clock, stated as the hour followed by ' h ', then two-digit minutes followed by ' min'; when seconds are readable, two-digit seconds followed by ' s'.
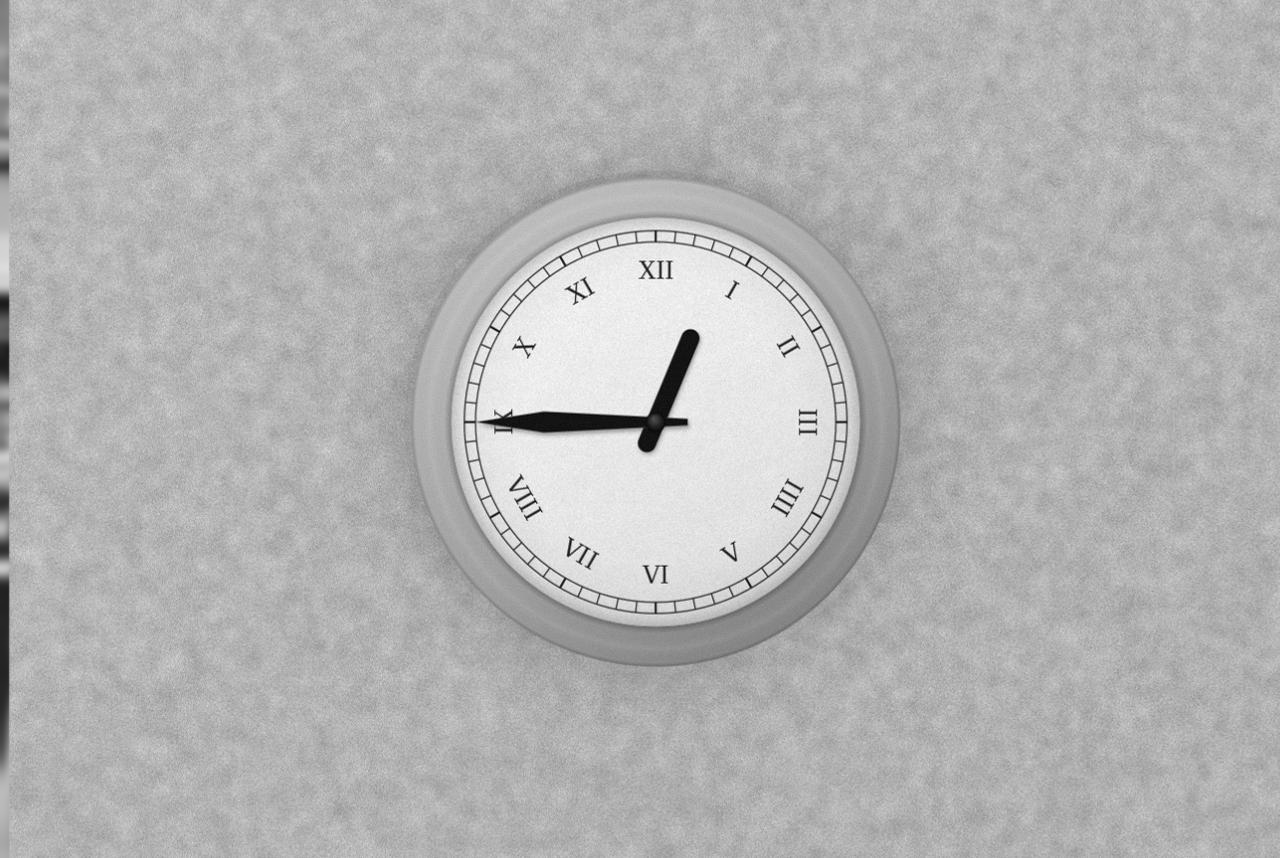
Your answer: 12 h 45 min
